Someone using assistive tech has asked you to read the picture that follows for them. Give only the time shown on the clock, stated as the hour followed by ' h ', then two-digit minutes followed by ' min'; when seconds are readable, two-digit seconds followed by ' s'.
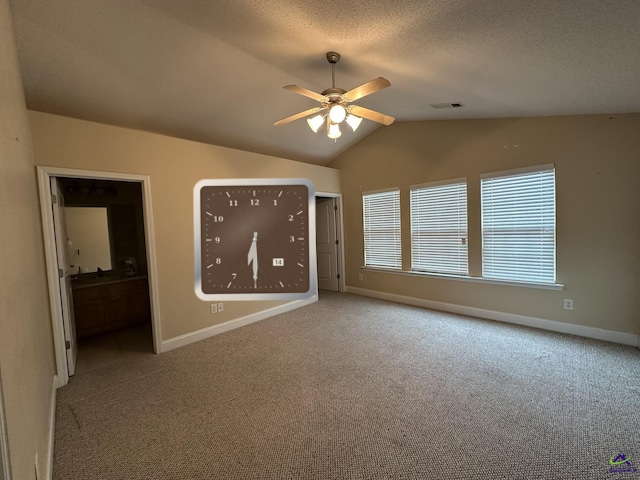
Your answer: 6 h 30 min
